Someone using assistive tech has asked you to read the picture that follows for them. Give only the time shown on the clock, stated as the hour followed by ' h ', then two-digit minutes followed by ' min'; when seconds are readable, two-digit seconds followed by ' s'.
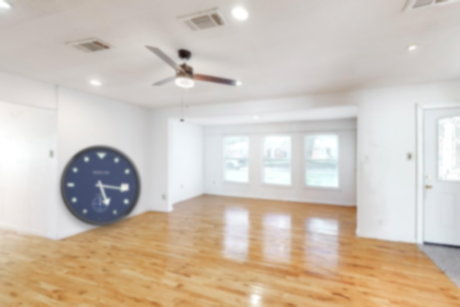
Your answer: 5 h 16 min
